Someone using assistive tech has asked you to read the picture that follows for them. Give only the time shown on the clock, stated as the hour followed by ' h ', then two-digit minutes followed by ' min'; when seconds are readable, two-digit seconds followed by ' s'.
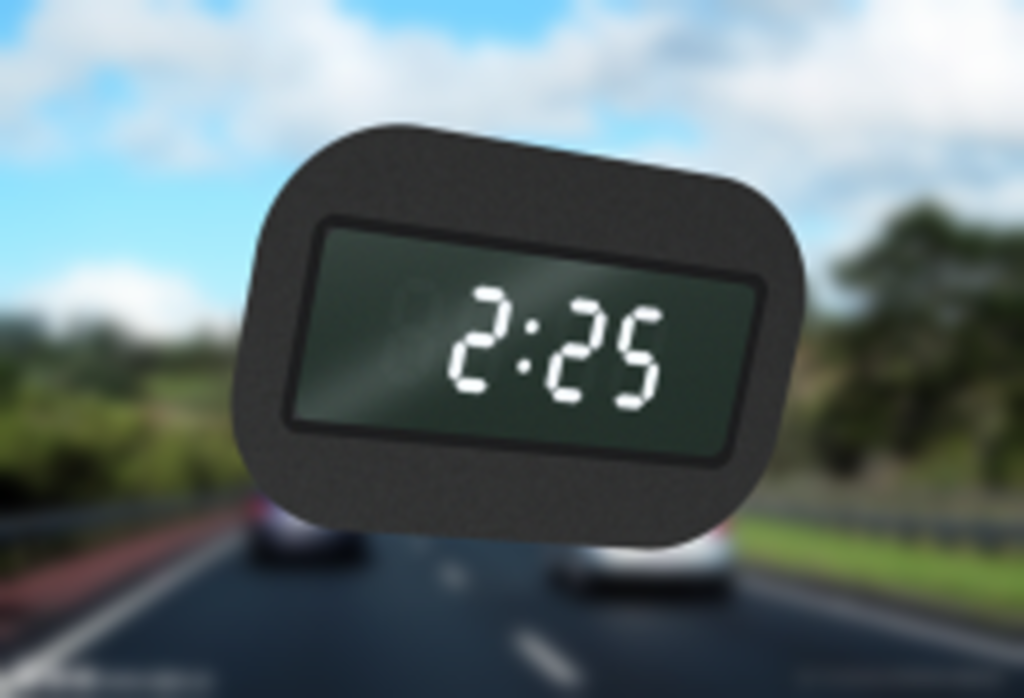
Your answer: 2 h 25 min
